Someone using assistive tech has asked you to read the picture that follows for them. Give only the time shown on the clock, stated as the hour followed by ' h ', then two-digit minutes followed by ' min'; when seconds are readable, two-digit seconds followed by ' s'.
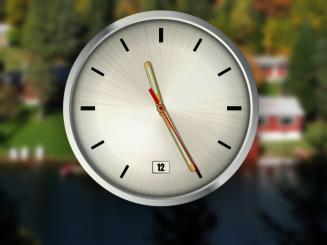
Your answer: 11 h 25 min 25 s
